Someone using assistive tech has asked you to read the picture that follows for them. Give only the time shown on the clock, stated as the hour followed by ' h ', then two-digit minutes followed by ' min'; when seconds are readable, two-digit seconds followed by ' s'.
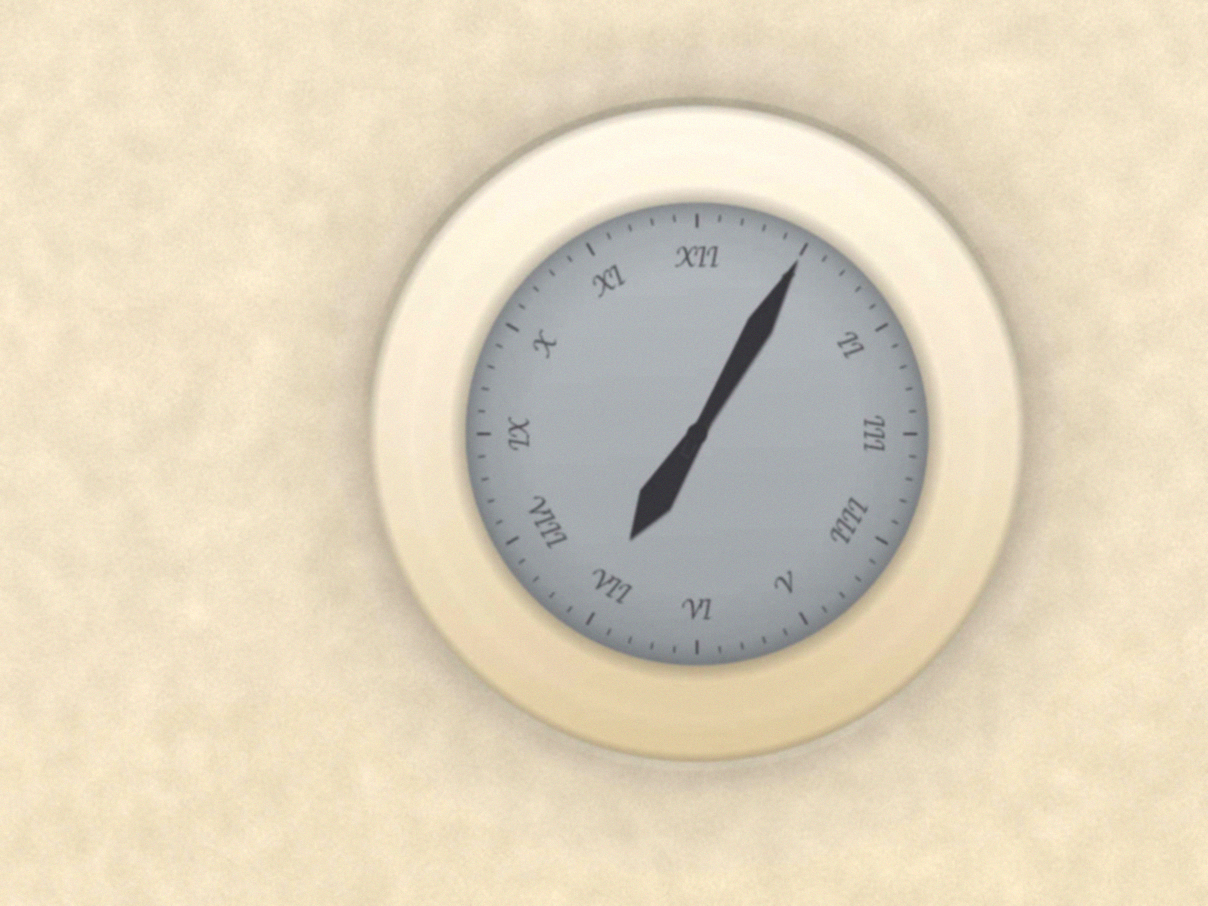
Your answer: 7 h 05 min
